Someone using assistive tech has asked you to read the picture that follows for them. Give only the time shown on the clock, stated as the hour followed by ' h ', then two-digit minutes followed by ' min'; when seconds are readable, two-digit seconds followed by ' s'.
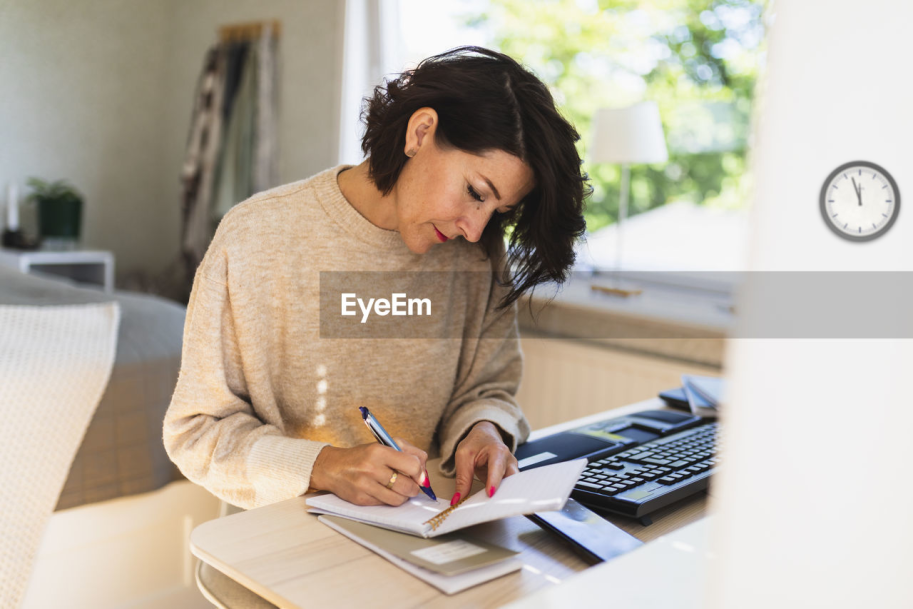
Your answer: 11 h 57 min
